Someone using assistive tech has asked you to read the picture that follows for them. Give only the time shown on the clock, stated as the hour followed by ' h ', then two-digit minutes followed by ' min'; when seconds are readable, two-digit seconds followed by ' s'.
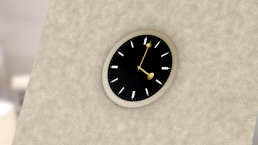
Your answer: 4 h 02 min
